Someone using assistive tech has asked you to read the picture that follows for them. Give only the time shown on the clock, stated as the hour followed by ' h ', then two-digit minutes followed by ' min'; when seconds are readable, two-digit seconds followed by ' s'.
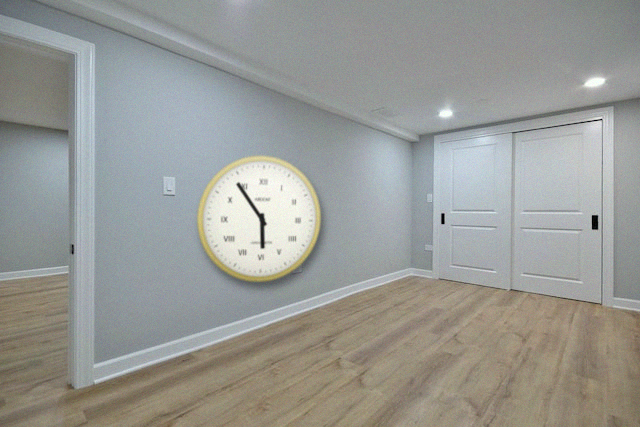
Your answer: 5 h 54 min
